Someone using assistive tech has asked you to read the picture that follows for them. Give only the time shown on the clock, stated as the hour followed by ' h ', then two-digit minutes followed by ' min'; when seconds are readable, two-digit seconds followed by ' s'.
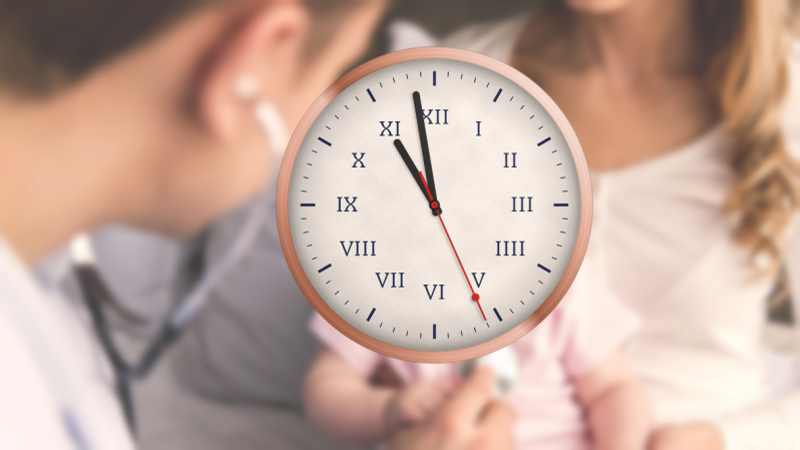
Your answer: 10 h 58 min 26 s
